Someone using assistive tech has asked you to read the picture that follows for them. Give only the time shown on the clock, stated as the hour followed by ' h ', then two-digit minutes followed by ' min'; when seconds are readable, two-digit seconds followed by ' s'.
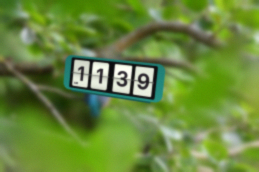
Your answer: 11 h 39 min
